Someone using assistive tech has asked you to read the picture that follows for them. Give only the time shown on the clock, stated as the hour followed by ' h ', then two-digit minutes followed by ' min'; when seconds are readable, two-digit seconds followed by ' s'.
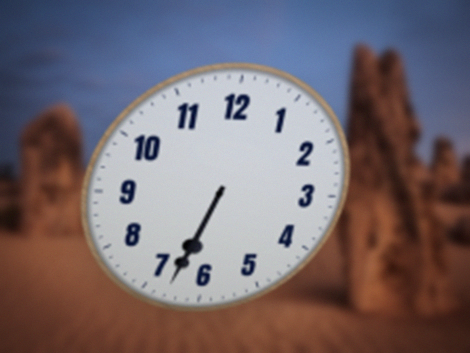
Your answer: 6 h 33 min
